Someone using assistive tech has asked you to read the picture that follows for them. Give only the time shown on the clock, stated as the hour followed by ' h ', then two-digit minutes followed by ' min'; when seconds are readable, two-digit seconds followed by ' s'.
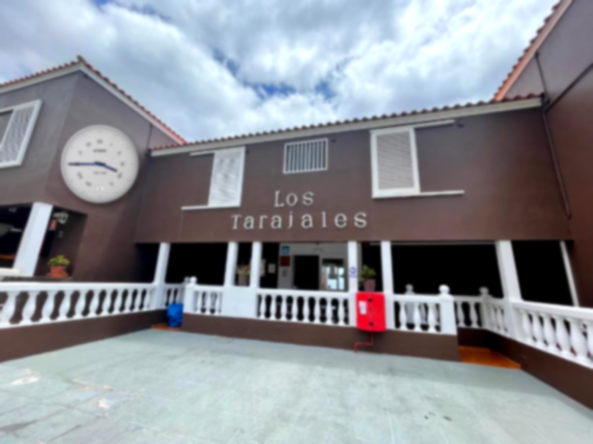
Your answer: 3 h 45 min
